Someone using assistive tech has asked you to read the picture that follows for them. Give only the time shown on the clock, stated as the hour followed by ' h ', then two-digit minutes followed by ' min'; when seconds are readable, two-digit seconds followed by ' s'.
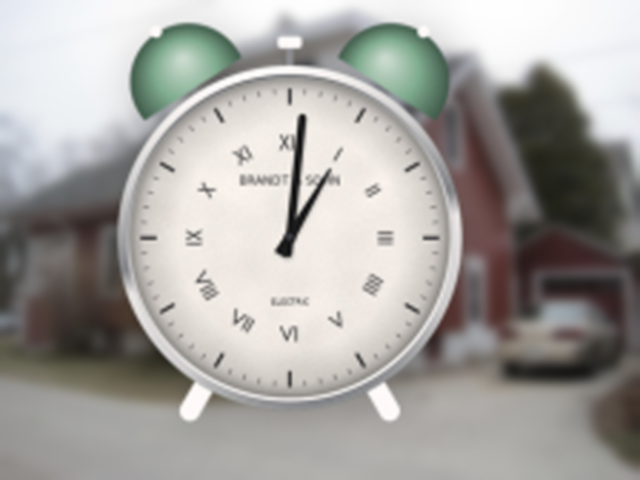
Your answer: 1 h 01 min
